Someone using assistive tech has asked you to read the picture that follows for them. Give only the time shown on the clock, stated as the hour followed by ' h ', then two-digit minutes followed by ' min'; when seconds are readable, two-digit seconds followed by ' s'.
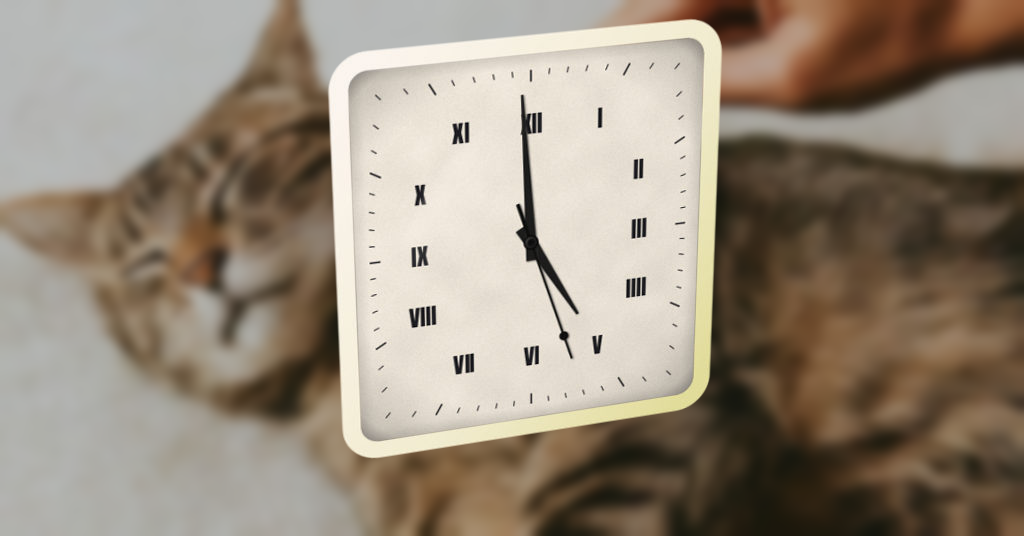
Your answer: 4 h 59 min 27 s
